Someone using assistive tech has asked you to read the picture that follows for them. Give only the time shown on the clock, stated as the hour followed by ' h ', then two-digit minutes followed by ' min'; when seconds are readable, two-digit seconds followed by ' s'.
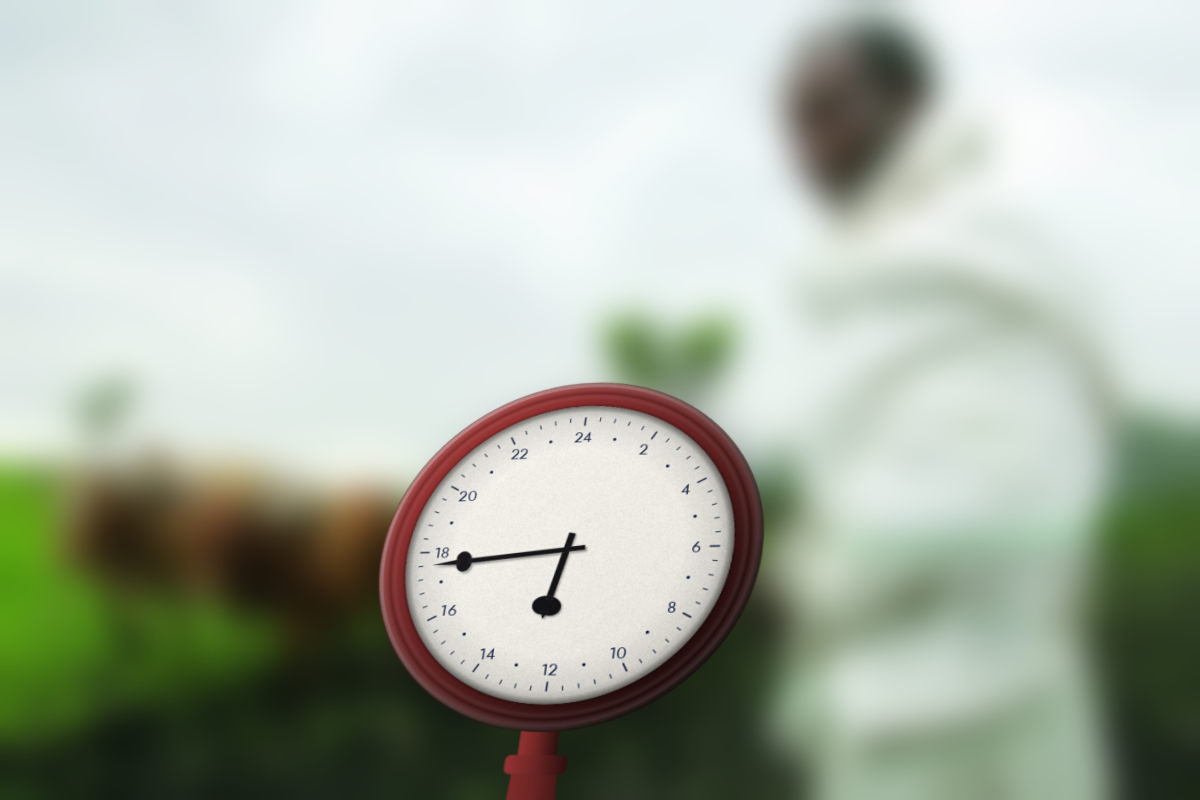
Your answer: 12 h 44 min
